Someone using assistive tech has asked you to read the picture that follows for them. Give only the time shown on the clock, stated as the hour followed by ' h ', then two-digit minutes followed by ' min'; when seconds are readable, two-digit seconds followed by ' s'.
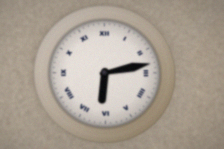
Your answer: 6 h 13 min
